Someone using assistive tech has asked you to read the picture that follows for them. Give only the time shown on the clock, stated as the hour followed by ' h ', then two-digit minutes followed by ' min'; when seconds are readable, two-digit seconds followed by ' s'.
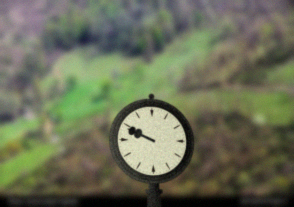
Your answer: 9 h 49 min
